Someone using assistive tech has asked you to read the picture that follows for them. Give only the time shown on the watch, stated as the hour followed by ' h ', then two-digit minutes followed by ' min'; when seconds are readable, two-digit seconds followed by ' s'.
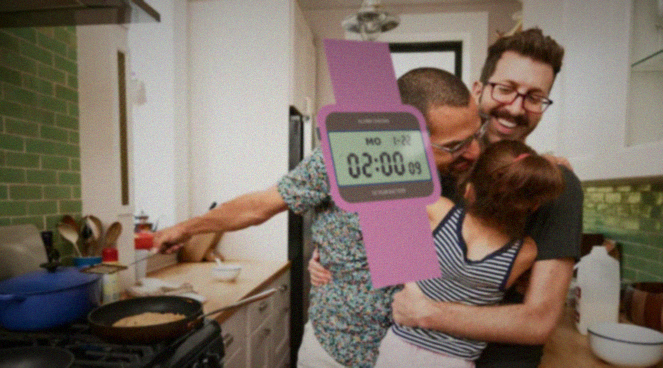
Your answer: 2 h 00 min 09 s
